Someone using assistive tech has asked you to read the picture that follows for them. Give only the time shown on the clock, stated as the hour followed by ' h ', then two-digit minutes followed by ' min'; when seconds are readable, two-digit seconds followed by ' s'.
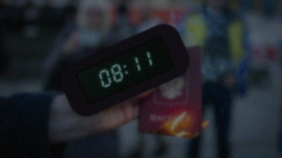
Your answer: 8 h 11 min
